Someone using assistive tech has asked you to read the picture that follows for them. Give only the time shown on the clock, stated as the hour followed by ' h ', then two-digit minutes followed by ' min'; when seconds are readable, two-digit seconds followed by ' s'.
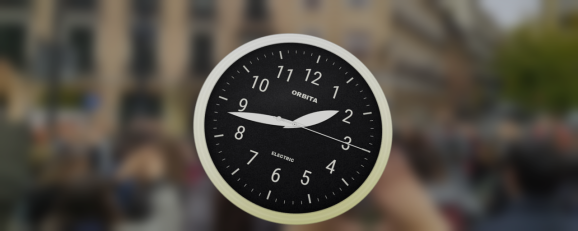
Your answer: 1 h 43 min 15 s
